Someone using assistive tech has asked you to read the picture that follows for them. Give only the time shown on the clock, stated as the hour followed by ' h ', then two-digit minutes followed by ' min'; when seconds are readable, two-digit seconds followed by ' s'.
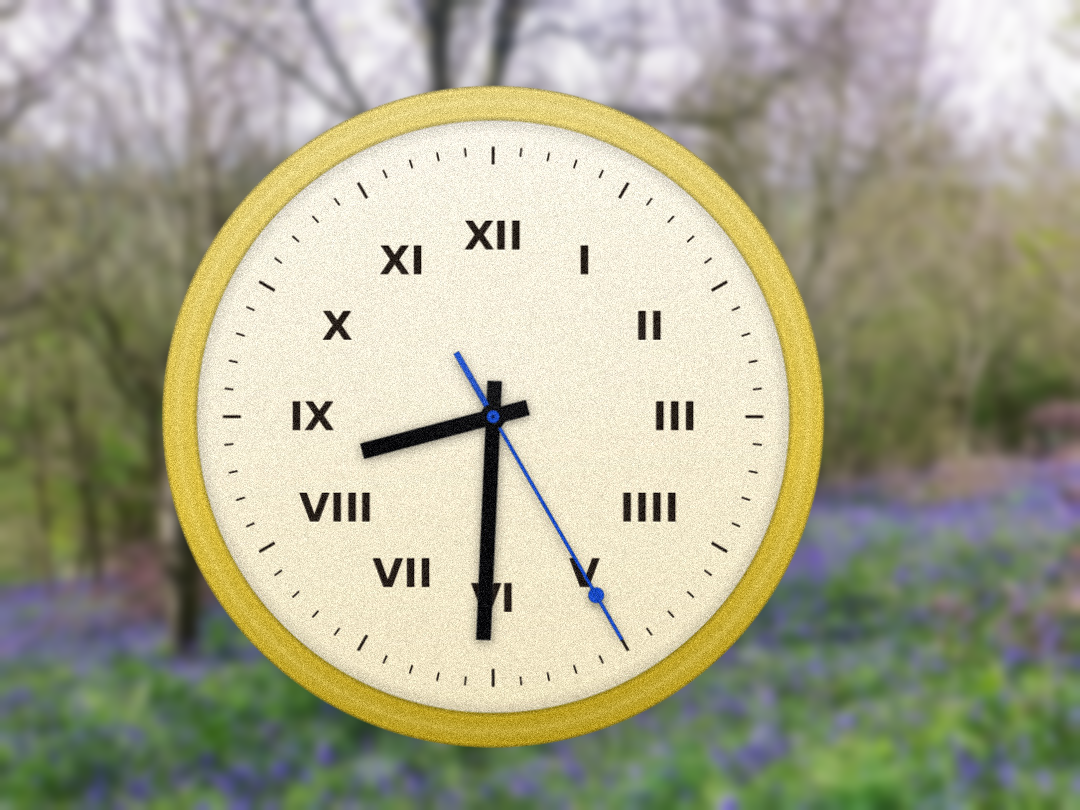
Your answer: 8 h 30 min 25 s
